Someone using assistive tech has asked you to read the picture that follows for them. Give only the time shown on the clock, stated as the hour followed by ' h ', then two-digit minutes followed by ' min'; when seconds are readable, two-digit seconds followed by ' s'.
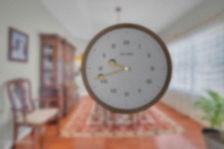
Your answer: 9 h 42 min
